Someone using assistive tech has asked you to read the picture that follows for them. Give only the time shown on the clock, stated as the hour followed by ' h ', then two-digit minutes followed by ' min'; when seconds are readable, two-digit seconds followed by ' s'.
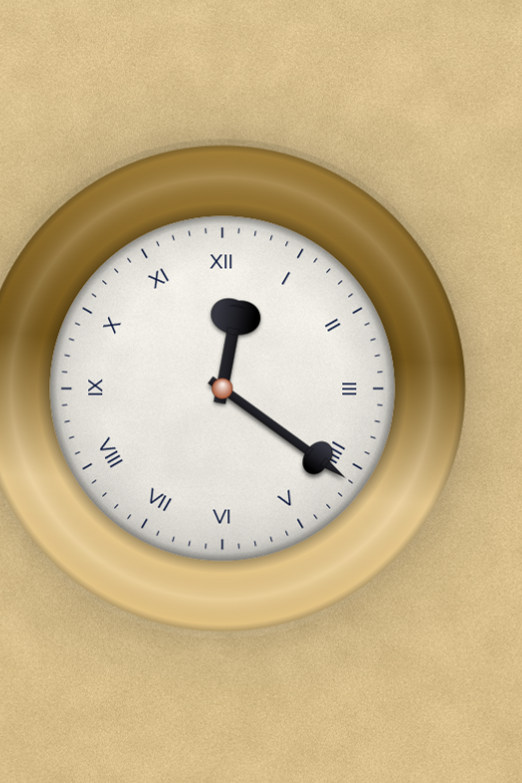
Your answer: 12 h 21 min
